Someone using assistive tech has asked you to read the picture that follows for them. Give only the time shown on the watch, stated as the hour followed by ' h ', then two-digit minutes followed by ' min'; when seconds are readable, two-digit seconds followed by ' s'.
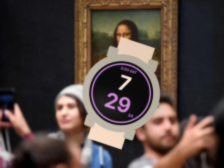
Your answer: 7 h 29 min
